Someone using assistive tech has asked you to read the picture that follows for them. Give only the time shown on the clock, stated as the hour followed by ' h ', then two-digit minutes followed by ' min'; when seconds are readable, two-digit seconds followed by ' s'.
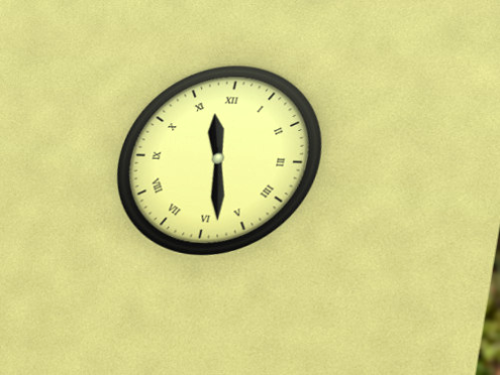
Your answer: 11 h 28 min
